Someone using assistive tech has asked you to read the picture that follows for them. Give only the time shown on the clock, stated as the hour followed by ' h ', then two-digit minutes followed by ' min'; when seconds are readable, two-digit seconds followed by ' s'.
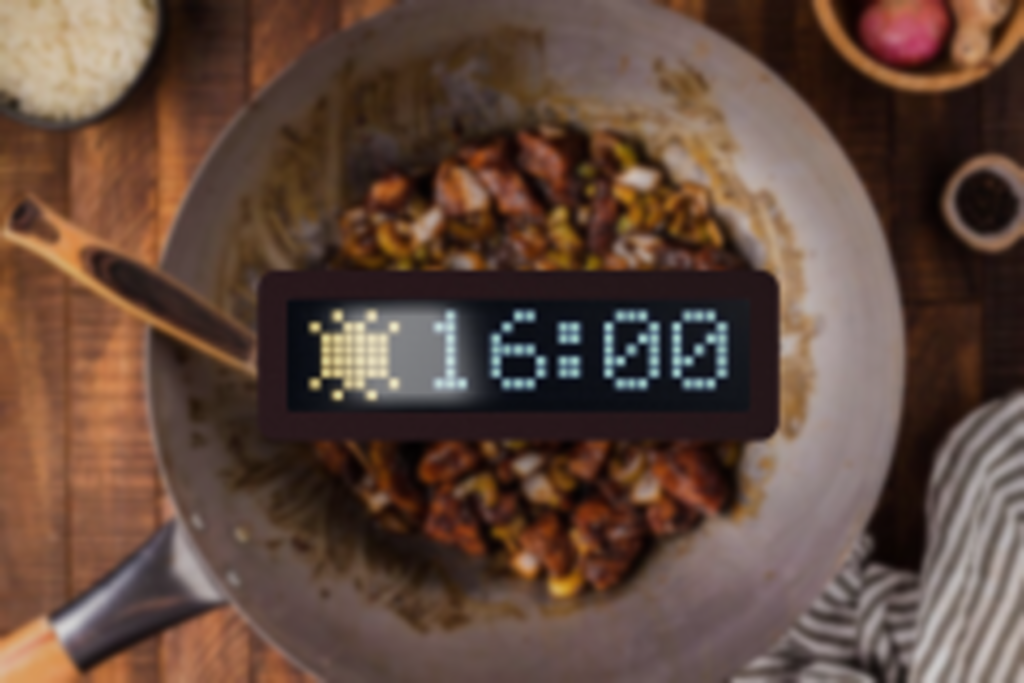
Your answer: 16 h 00 min
